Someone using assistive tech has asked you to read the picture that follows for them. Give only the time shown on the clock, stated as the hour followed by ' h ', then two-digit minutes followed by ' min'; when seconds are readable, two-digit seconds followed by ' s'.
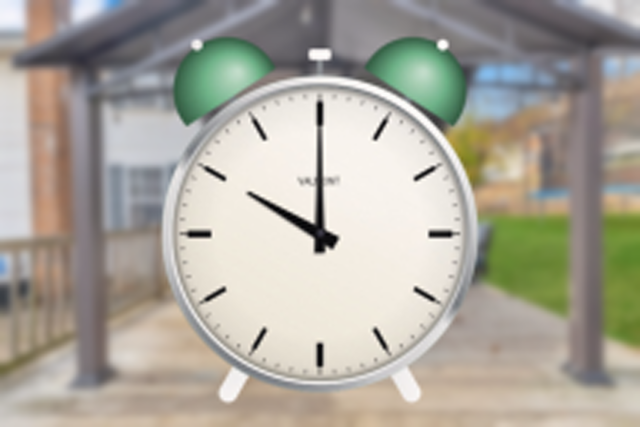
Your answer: 10 h 00 min
